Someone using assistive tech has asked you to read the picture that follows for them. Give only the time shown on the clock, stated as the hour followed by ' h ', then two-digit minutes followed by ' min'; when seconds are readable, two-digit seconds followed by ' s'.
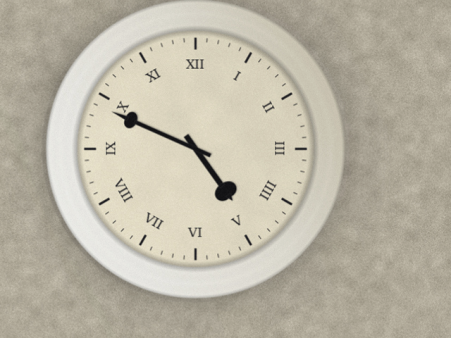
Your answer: 4 h 49 min
